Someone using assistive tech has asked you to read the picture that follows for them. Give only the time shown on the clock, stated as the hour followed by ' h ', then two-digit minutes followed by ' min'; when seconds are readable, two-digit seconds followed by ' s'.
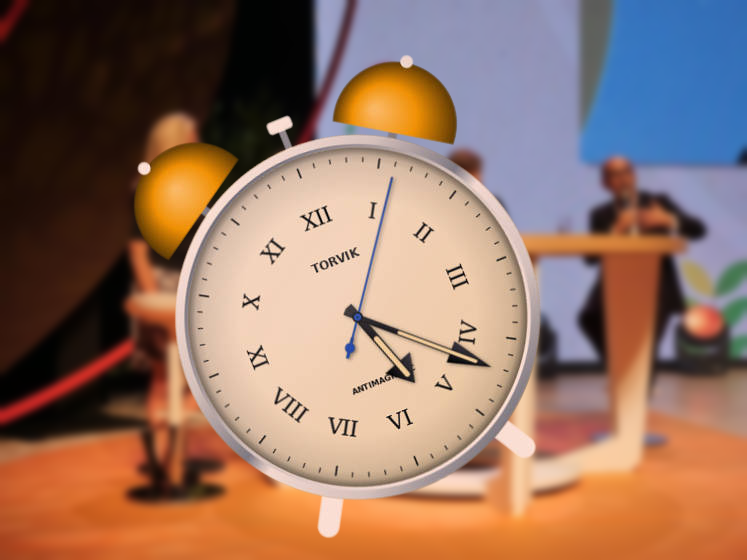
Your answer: 5 h 22 min 06 s
